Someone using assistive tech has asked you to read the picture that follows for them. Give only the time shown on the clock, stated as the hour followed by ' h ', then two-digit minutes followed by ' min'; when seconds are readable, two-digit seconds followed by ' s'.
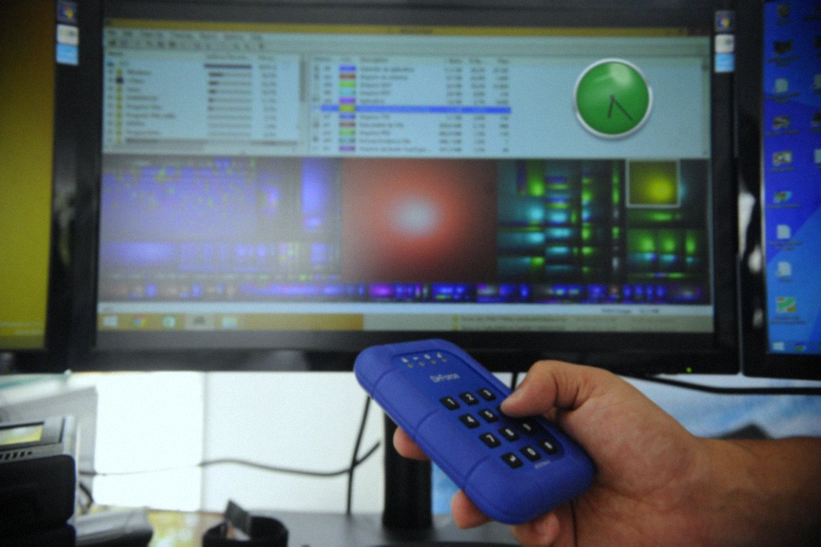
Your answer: 6 h 23 min
